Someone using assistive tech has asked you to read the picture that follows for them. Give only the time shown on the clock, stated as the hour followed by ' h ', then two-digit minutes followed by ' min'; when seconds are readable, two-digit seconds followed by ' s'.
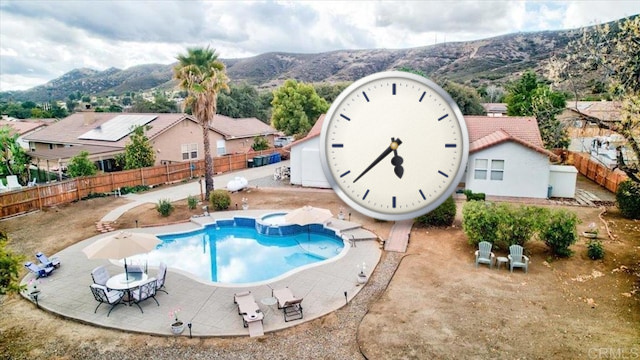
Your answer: 5 h 38 min
